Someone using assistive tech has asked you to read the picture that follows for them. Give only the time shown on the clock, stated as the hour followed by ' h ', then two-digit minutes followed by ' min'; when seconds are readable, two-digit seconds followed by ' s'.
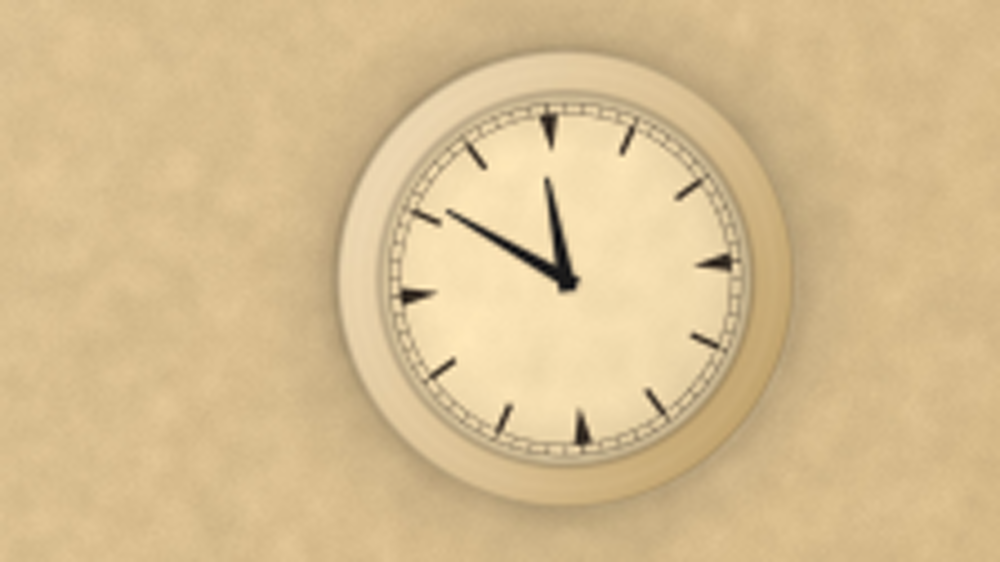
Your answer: 11 h 51 min
